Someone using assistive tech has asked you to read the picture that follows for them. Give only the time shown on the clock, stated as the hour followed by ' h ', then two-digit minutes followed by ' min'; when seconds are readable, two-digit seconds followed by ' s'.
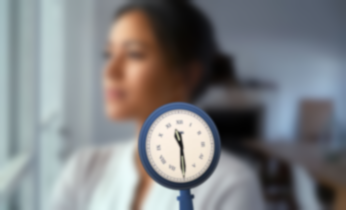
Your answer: 11 h 30 min
